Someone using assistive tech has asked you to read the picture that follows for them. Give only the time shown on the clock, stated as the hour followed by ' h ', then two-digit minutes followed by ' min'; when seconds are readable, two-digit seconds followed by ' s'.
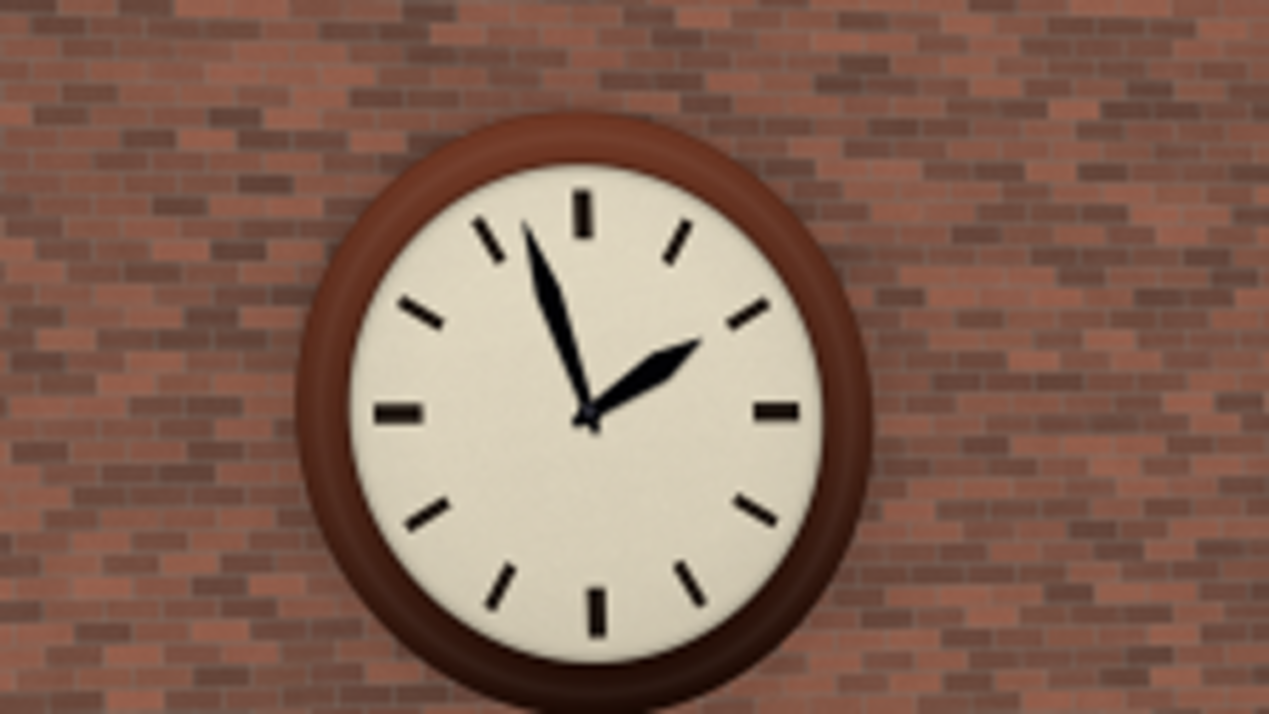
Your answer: 1 h 57 min
